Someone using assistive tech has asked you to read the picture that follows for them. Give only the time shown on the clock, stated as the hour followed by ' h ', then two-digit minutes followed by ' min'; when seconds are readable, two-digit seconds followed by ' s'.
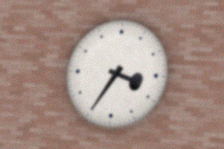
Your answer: 3 h 35 min
